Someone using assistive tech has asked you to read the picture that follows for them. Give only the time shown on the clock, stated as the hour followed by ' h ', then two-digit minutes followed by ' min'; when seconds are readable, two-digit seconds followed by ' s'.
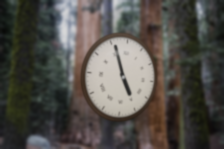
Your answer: 4 h 56 min
